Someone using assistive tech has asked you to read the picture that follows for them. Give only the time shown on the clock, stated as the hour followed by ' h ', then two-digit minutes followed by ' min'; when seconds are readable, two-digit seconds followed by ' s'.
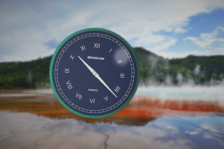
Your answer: 10 h 22 min
